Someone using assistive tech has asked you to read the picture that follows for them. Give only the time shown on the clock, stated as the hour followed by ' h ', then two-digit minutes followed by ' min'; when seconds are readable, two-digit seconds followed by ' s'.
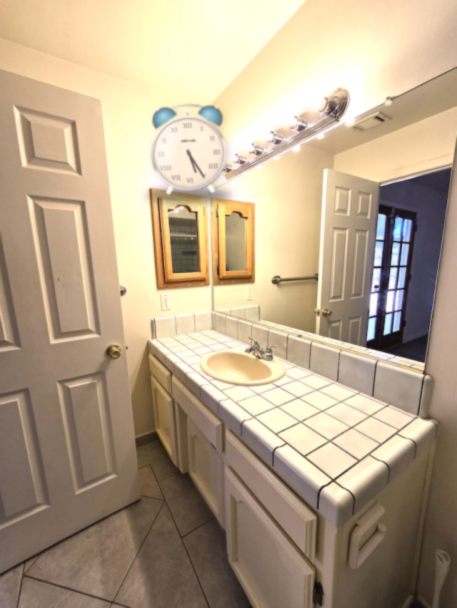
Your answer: 5 h 25 min
